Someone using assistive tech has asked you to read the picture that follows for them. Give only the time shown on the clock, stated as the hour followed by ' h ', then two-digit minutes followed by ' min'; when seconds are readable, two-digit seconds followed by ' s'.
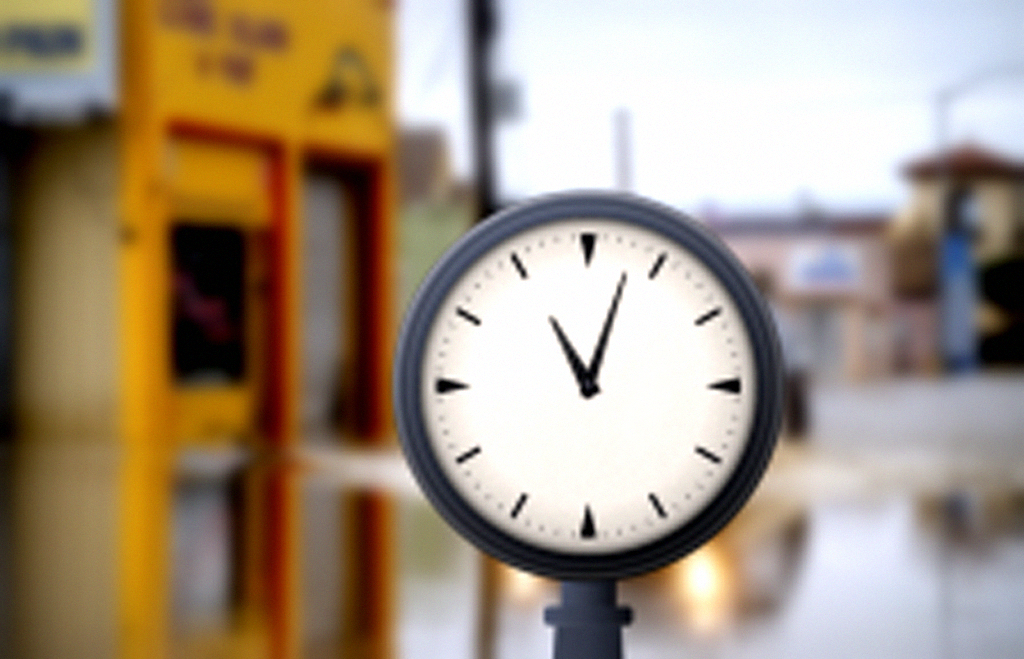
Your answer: 11 h 03 min
